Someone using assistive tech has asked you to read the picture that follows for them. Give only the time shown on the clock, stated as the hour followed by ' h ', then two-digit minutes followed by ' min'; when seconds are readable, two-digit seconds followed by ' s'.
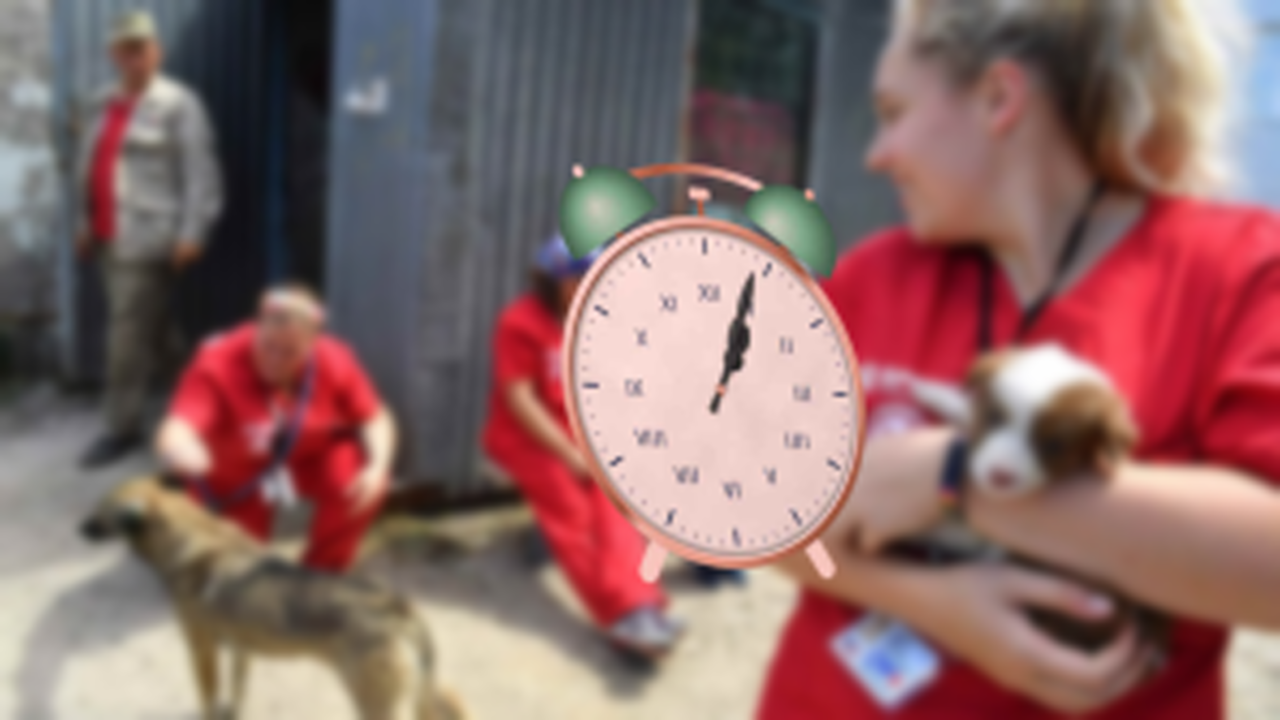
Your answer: 1 h 04 min
